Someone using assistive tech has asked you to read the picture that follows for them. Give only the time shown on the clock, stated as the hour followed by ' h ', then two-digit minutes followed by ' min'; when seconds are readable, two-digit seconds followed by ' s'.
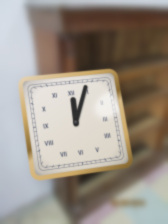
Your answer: 12 h 04 min
